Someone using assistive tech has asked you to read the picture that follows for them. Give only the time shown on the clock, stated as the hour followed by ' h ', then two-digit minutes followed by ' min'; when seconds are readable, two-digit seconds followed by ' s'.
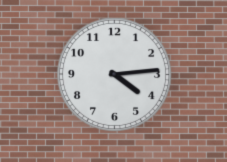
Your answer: 4 h 14 min
